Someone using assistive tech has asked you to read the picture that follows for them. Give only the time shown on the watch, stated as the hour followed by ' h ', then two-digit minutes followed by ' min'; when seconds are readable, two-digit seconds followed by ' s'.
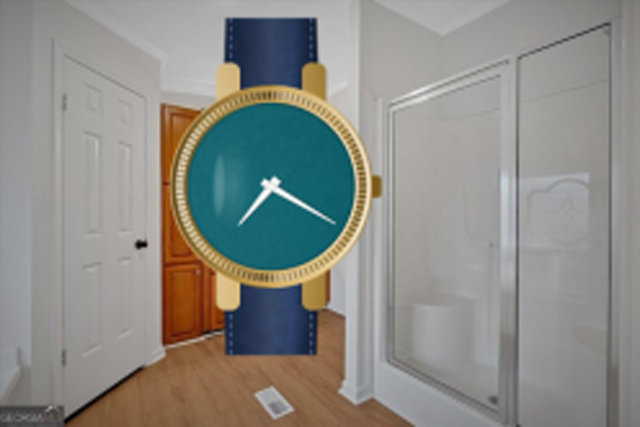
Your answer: 7 h 20 min
